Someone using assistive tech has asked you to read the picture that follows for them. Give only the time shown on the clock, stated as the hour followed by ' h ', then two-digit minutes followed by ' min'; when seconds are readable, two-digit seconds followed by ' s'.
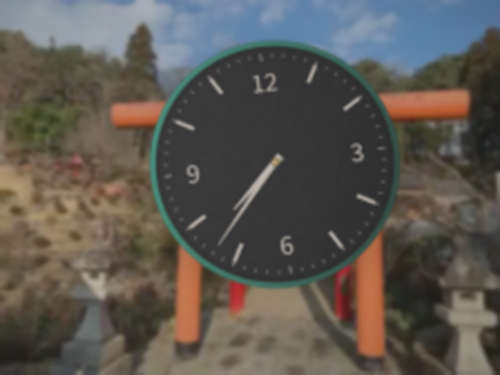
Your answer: 7 h 37 min
